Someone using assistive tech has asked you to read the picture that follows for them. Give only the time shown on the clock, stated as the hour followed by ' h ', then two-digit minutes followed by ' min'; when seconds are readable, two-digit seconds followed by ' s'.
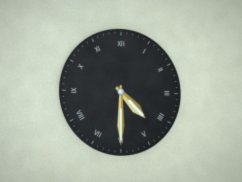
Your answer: 4 h 30 min
